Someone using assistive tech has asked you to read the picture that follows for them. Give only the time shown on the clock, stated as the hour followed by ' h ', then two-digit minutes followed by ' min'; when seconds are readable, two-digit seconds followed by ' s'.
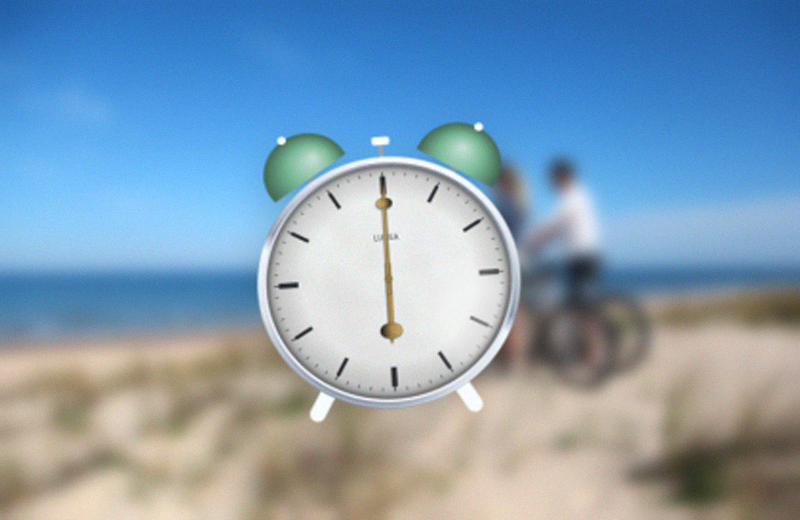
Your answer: 6 h 00 min
